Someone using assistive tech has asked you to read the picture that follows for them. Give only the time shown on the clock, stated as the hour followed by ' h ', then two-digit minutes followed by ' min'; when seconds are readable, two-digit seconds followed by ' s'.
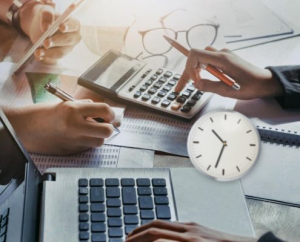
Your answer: 10 h 33 min
